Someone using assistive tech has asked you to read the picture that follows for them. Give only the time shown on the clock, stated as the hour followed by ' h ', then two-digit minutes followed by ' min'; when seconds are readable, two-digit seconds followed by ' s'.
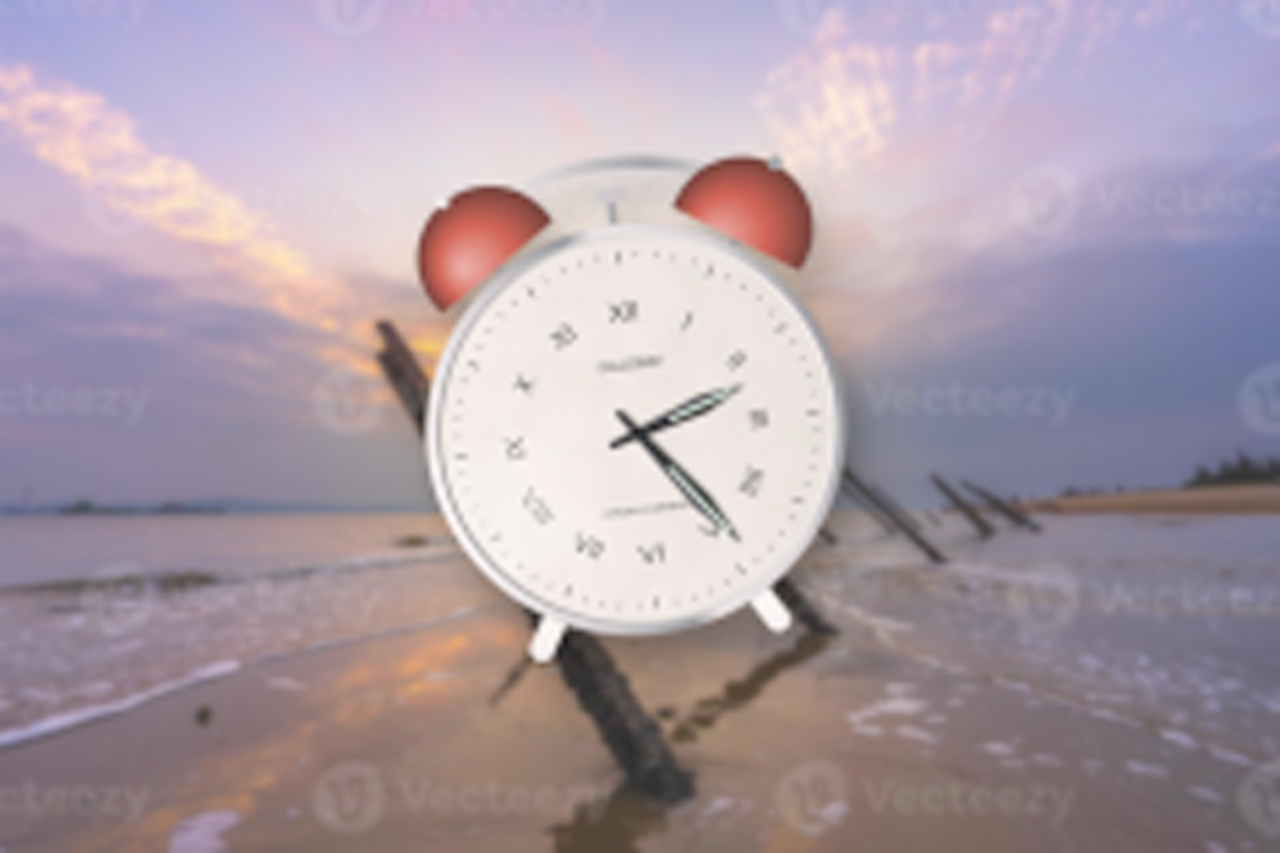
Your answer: 2 h 24 min
